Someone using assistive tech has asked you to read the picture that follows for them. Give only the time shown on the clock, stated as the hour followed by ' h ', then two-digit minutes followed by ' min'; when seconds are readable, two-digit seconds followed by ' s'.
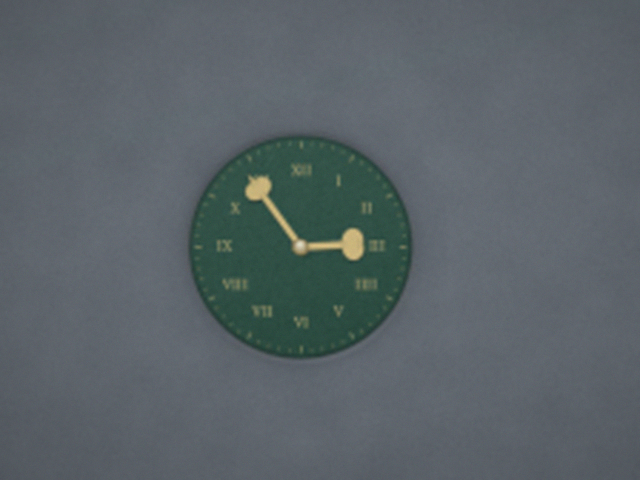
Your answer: 2 h 54 min
